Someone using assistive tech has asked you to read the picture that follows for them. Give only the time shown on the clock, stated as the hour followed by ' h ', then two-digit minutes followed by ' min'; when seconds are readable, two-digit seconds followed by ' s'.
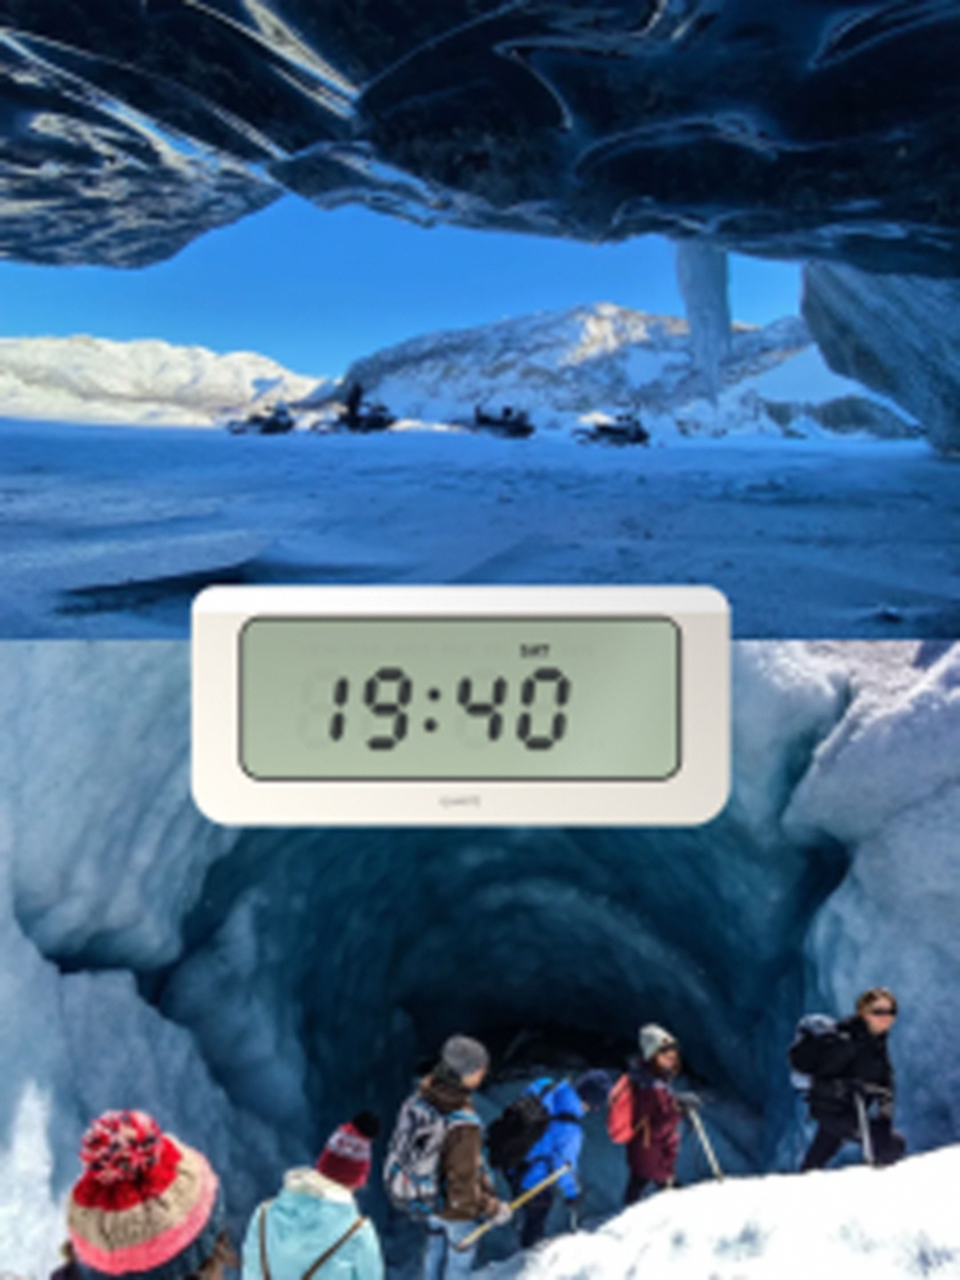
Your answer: 19 h 40 min
